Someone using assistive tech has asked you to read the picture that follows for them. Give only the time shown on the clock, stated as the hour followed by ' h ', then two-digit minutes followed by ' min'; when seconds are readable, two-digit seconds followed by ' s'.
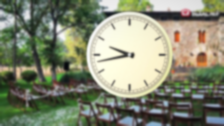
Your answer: 9 h 43 min
